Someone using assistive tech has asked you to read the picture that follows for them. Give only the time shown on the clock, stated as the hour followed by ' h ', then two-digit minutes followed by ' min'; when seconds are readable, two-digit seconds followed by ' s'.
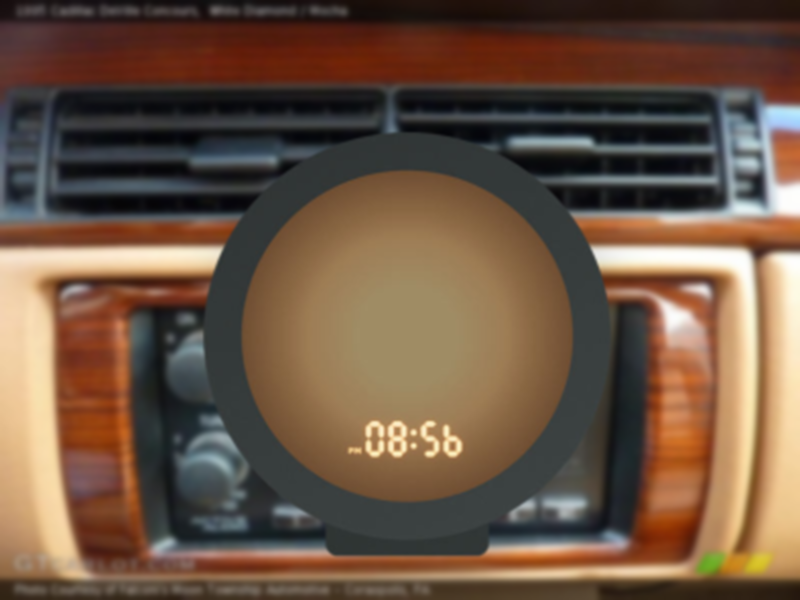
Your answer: 8 h 56 min
